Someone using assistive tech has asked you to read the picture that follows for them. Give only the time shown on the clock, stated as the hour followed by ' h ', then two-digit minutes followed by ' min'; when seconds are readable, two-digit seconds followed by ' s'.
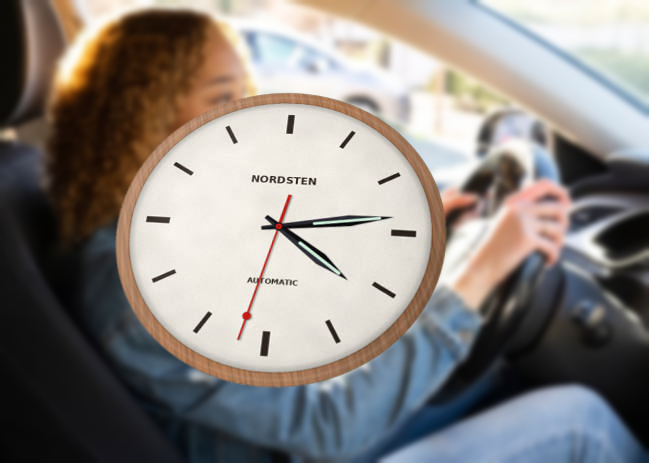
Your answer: 4 h 13 min 32 s
